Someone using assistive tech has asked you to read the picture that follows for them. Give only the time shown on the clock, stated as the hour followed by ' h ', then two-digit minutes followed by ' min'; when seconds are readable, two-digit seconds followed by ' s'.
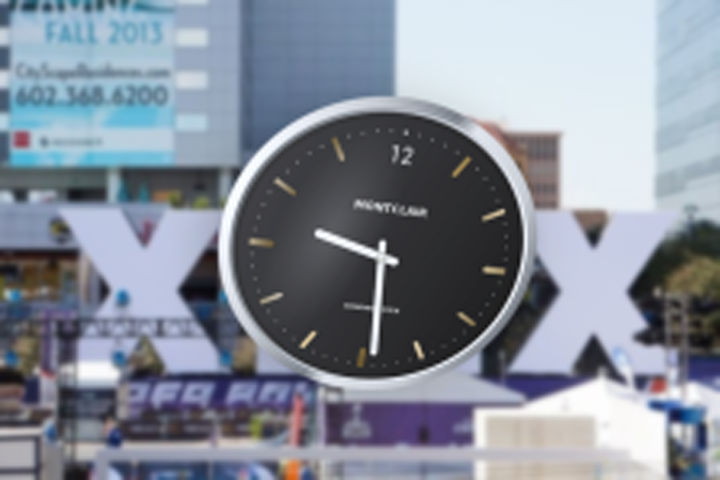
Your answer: 9 h 29 min
